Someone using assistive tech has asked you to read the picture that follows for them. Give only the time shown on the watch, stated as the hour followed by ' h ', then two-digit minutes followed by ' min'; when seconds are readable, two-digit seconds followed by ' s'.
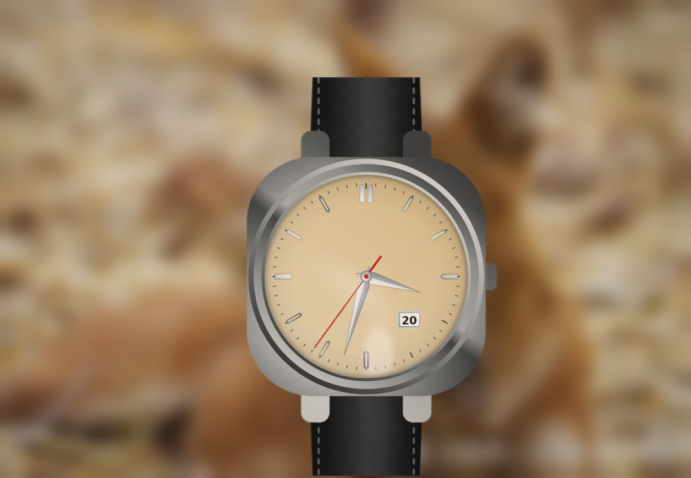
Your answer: 3 h 32 min 36 s
